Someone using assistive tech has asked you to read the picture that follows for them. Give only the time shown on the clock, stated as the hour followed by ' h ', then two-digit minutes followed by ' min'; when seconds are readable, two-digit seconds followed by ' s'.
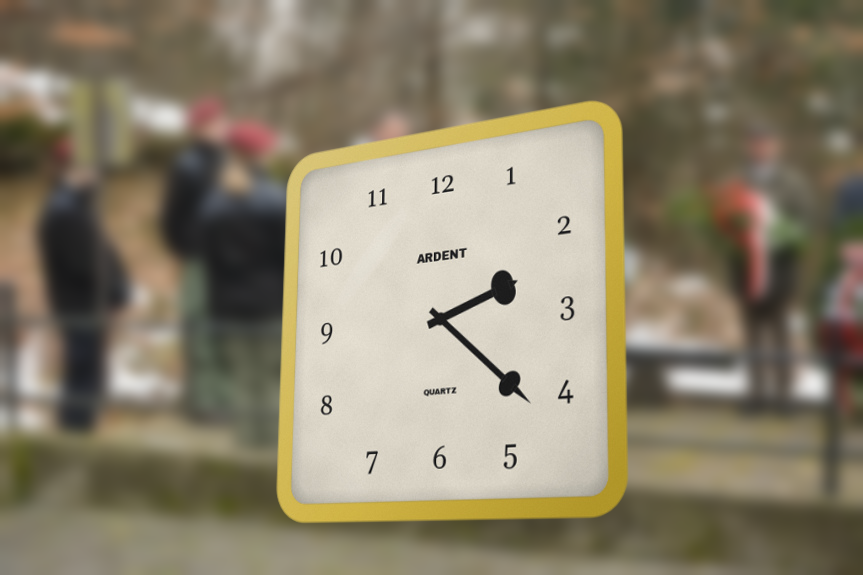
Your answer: 2 h 22 min
